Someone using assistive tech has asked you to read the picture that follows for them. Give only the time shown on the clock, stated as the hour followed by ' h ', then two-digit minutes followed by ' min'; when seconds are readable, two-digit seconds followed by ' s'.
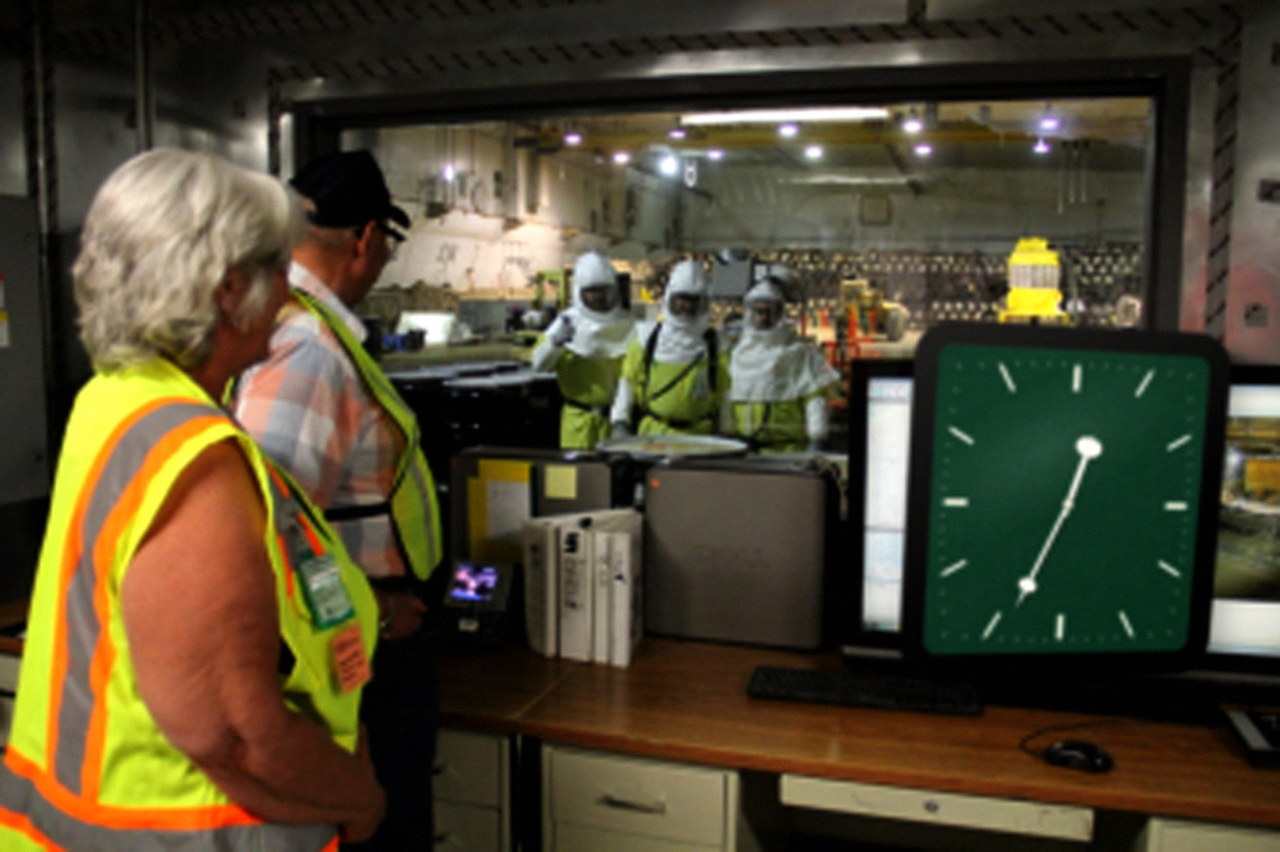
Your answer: 12 h 34 min
